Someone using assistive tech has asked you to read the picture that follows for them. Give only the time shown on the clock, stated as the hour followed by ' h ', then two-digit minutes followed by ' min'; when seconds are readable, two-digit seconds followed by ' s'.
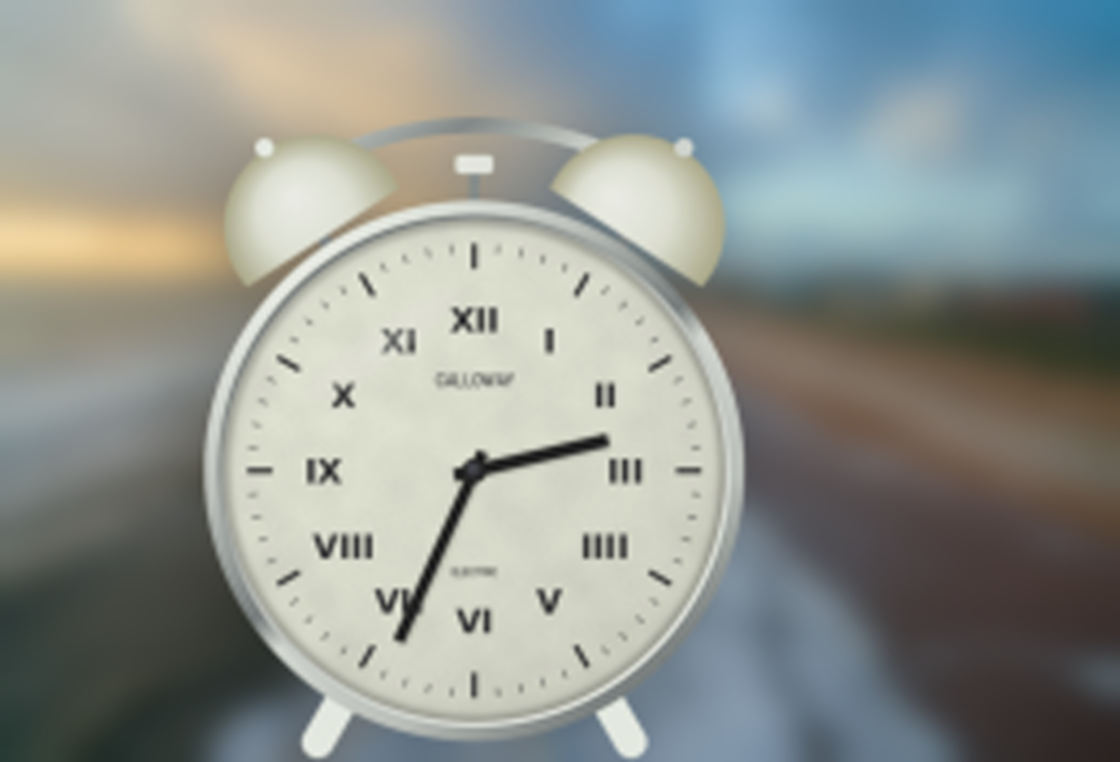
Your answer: 2 h 34 min
